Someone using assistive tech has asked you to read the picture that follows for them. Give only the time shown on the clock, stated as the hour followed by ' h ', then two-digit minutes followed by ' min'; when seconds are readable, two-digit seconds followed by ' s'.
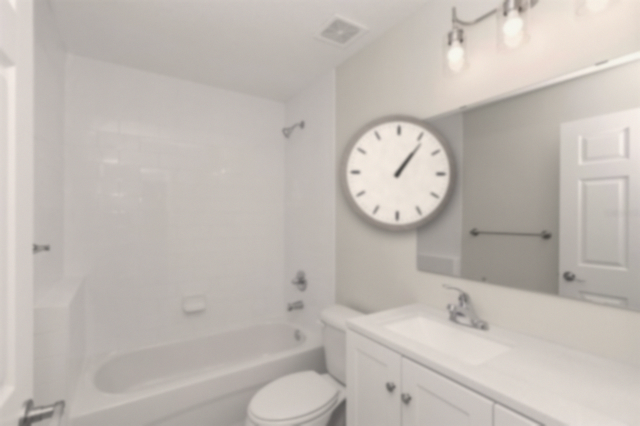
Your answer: 1 h 06 min
